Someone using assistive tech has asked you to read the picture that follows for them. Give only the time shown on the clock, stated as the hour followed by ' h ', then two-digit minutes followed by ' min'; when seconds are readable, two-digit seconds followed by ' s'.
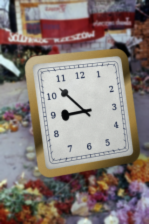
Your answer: 8 h 53 min
